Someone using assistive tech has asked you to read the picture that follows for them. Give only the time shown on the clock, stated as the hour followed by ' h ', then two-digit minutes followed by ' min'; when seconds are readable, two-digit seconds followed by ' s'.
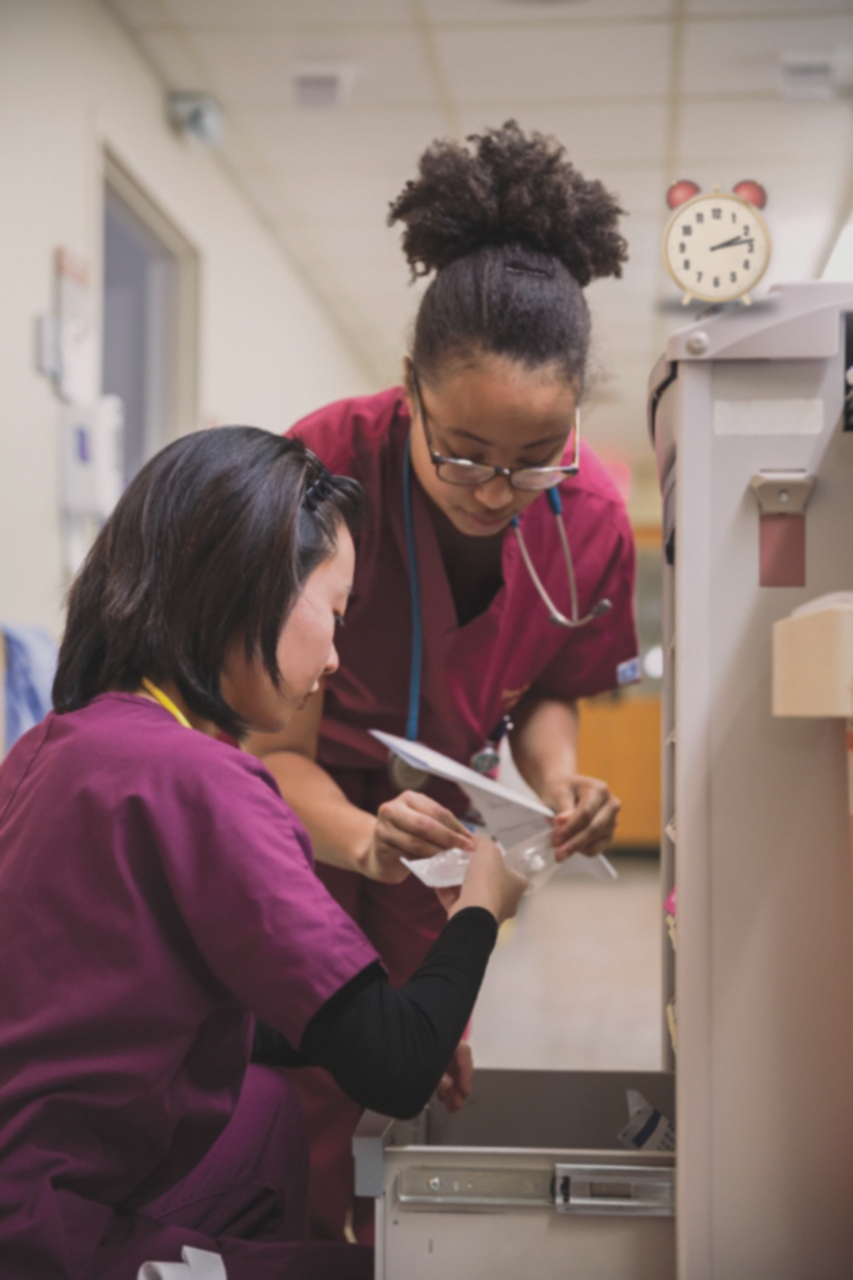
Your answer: 2 h 13 min
